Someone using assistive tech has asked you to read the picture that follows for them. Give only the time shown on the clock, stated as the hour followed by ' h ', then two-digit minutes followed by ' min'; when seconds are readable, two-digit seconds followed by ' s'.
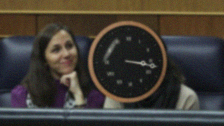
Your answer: 3 h 17 min
